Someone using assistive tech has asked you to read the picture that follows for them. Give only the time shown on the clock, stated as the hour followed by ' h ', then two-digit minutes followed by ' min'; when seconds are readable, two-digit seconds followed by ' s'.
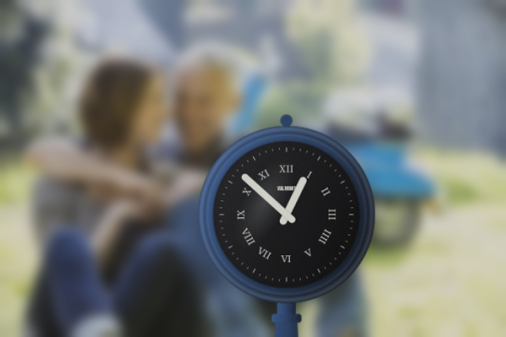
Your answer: 12 h 52 min
